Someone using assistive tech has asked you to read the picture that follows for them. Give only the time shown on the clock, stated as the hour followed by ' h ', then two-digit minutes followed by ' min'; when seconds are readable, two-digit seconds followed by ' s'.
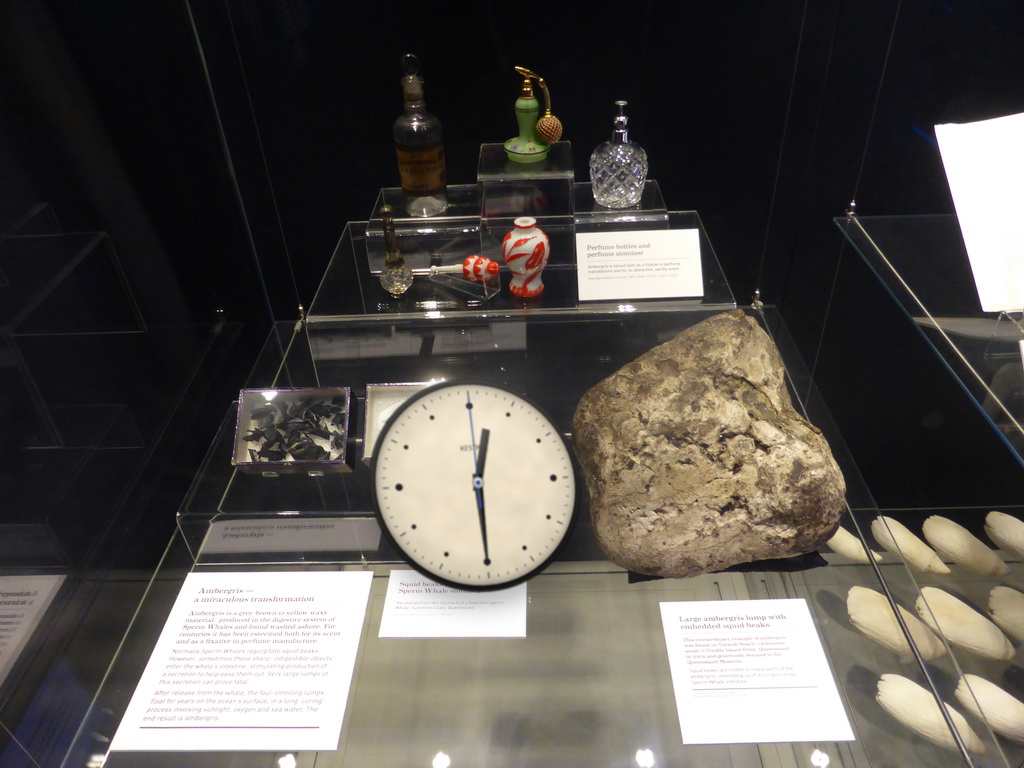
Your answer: 12 h 30 min 00 s
